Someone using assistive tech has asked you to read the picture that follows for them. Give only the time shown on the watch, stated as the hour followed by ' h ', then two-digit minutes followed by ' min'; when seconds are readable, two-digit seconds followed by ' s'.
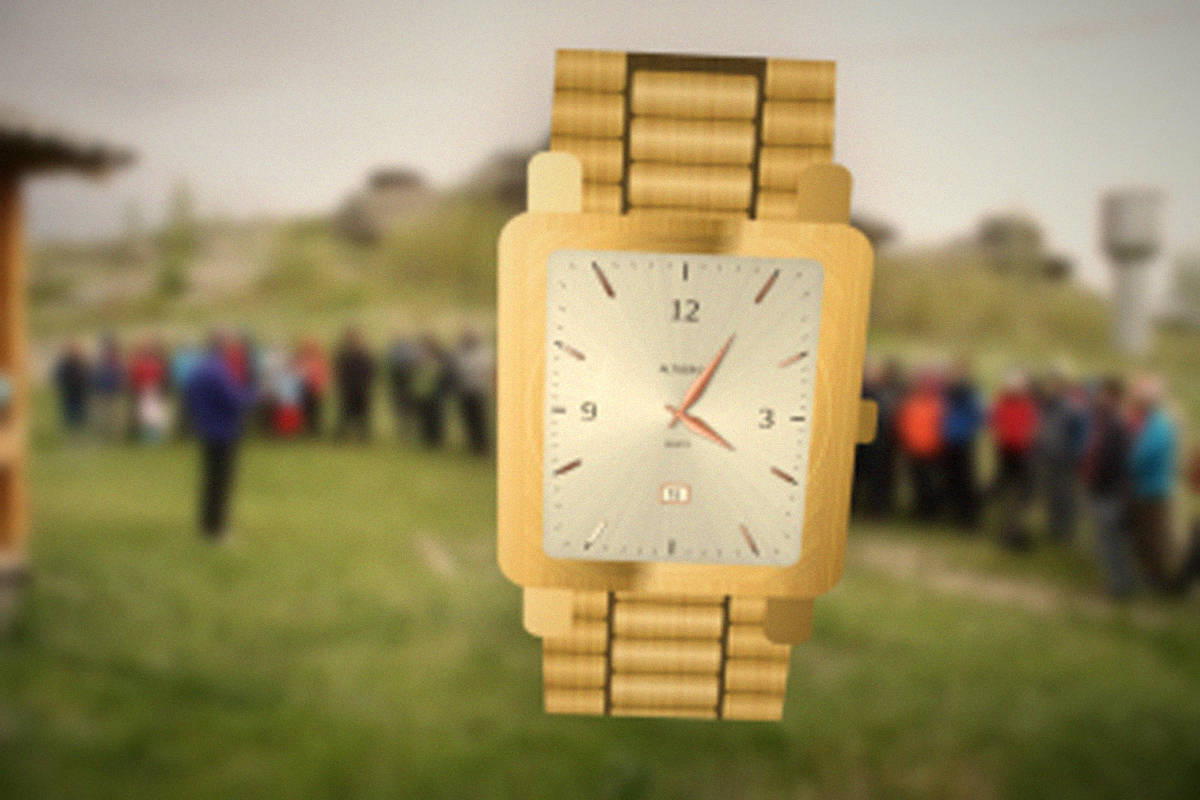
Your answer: 4 h 05 min
